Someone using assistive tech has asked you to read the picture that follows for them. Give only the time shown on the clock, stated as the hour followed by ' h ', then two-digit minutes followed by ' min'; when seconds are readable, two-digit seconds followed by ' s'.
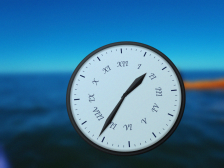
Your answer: 1 h 36 min
